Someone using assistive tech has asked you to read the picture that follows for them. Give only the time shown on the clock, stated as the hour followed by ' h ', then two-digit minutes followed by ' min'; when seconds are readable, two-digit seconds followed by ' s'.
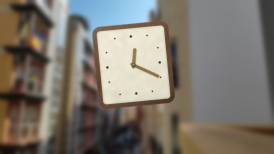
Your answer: 12 h 20 min
